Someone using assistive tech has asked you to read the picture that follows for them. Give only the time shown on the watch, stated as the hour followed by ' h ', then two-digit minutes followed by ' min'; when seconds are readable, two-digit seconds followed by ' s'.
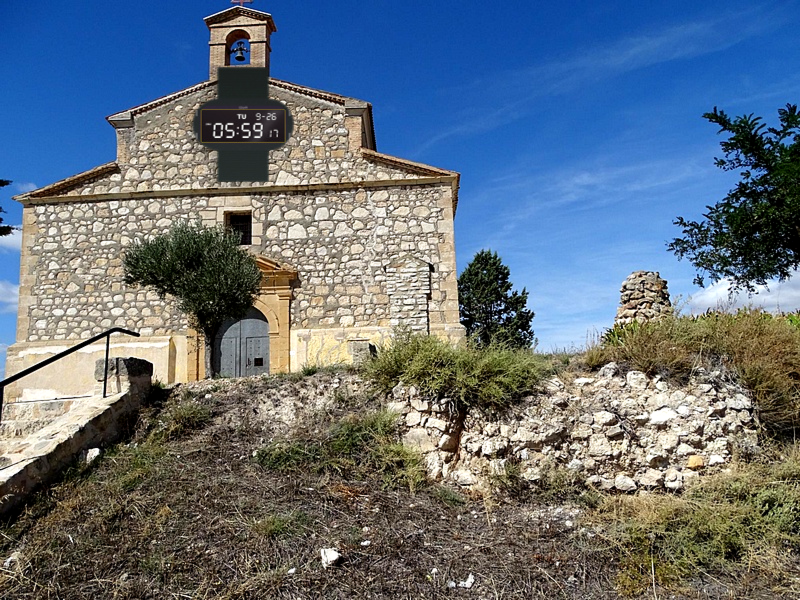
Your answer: 5 h 59 min
